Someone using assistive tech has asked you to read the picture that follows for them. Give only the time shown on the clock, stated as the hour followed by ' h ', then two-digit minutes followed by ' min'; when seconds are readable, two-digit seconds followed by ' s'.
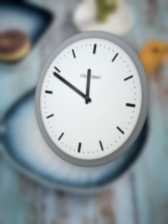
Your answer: 11 h 49 min
